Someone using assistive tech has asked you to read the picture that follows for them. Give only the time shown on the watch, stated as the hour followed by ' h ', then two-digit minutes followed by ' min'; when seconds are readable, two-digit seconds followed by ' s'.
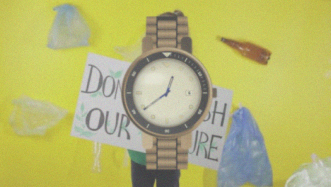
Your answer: 12 h 39 min
